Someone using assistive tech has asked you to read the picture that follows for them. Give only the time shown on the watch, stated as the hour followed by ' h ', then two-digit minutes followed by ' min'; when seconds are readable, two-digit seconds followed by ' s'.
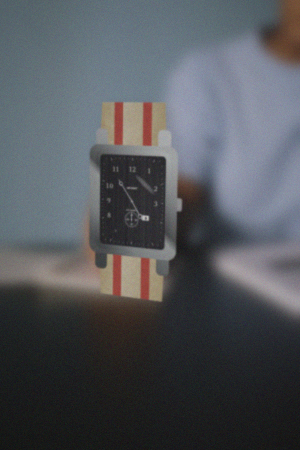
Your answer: 4 h 54 min
